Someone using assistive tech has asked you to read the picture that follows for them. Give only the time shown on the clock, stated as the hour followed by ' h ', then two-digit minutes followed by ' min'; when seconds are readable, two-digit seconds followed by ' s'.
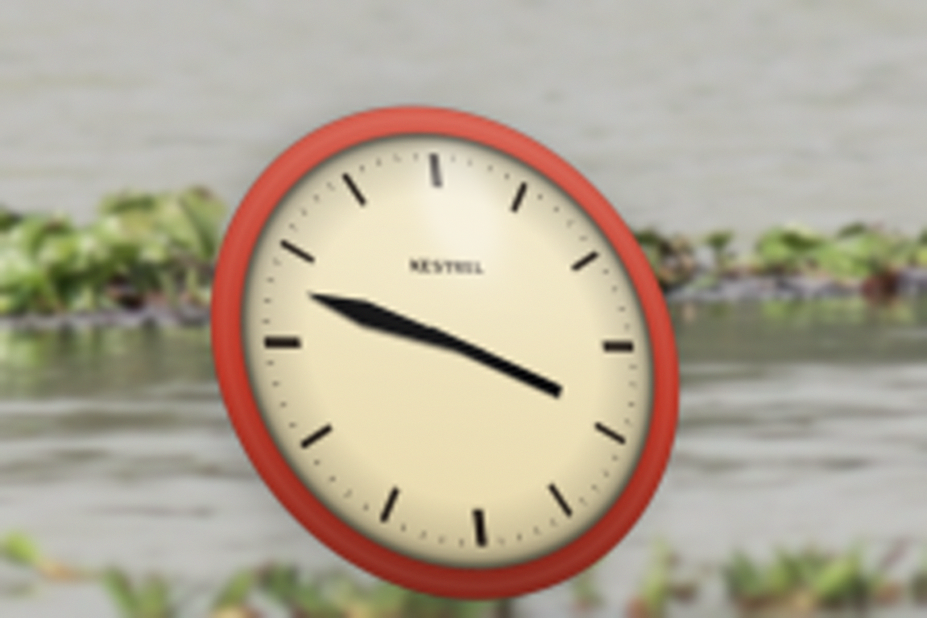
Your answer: 3 h 48 min
